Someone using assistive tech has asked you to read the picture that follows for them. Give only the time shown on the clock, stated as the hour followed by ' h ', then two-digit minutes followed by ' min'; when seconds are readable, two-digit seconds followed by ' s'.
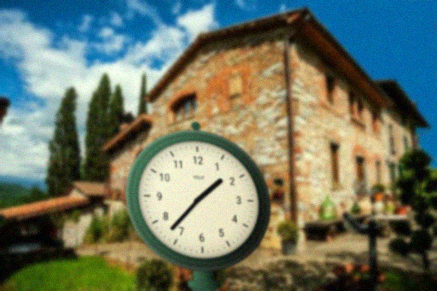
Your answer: 1 h 37 min
